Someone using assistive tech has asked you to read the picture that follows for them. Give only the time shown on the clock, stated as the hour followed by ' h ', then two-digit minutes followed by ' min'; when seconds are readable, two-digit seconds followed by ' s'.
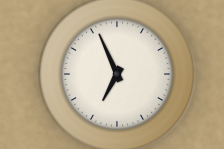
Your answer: 6 h 56 min
